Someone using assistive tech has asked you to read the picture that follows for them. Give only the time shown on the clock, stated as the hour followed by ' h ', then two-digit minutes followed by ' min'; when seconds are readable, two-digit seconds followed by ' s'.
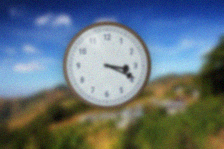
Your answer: 3 h 19 min
